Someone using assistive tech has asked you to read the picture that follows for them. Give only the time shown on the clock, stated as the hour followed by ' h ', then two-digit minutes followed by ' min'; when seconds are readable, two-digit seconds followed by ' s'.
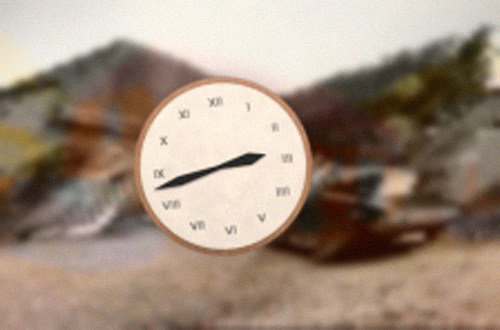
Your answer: 2 h 43 min
